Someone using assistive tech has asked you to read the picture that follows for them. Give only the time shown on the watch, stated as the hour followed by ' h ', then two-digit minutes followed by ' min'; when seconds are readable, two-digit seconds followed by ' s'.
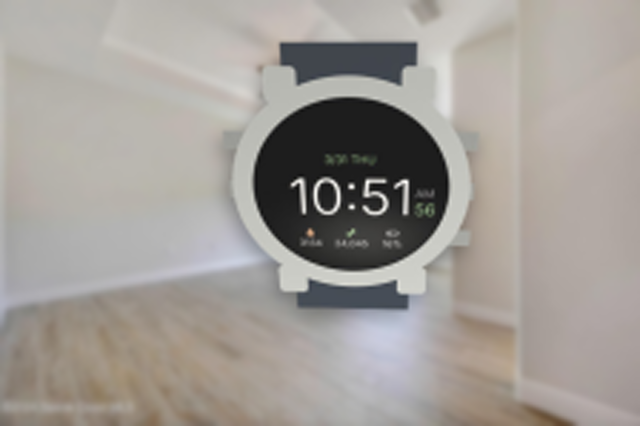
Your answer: 10 h 51 min
